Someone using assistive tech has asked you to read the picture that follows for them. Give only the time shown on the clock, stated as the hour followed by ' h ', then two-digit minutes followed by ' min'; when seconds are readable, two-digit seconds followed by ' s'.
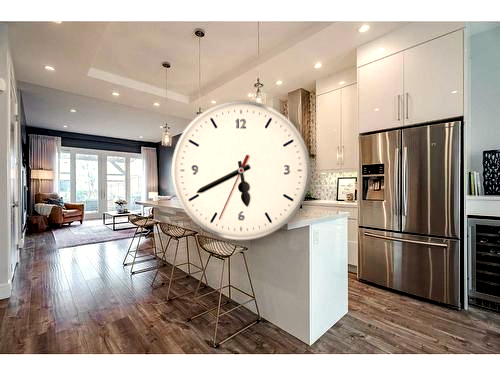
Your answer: 5 h 40 min 34 s
